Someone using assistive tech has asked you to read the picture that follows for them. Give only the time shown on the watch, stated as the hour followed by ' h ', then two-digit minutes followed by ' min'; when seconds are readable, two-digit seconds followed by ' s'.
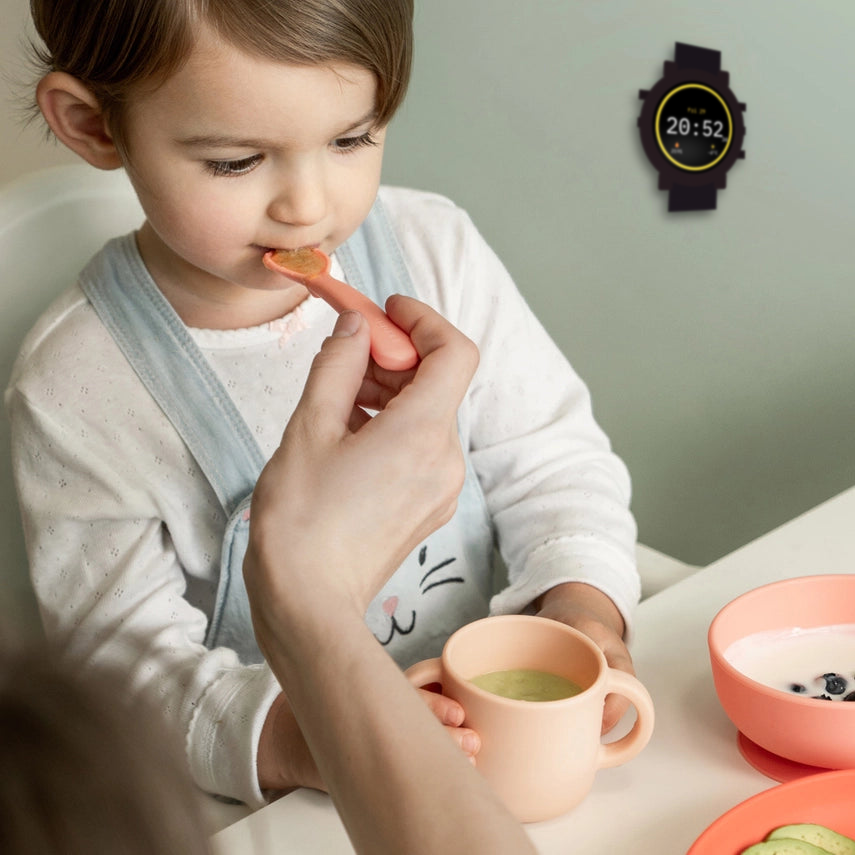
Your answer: 20 h 52 min
